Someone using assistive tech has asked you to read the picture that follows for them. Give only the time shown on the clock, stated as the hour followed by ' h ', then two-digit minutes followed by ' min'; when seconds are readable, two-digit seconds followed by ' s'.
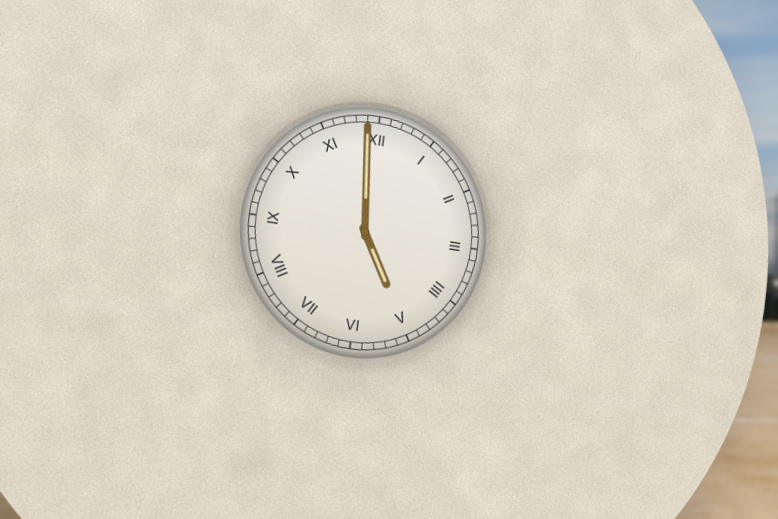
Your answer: 4 h 59 min
